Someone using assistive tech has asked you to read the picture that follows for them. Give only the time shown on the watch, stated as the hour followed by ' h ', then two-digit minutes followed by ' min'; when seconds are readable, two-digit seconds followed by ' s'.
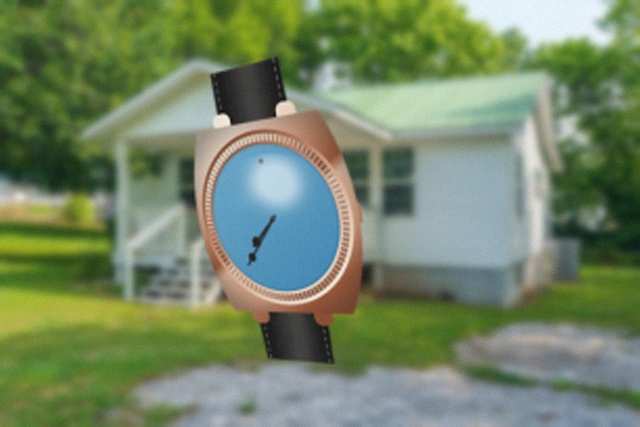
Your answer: 7 h 37 min
